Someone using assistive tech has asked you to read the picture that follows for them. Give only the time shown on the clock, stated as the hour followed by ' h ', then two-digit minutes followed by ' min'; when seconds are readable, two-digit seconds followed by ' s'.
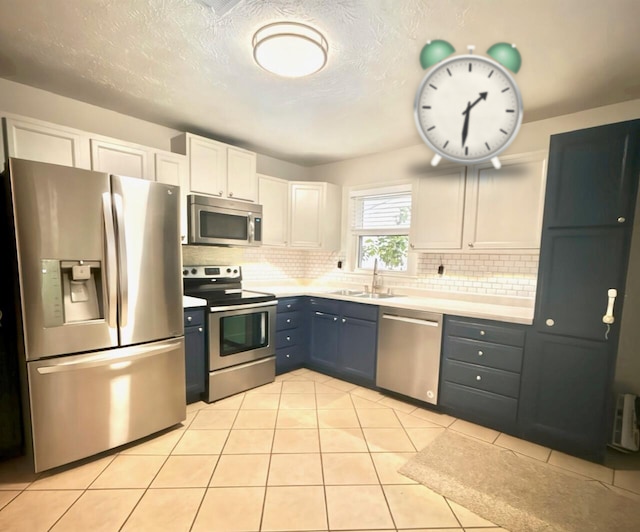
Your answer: 1 h 31 min
